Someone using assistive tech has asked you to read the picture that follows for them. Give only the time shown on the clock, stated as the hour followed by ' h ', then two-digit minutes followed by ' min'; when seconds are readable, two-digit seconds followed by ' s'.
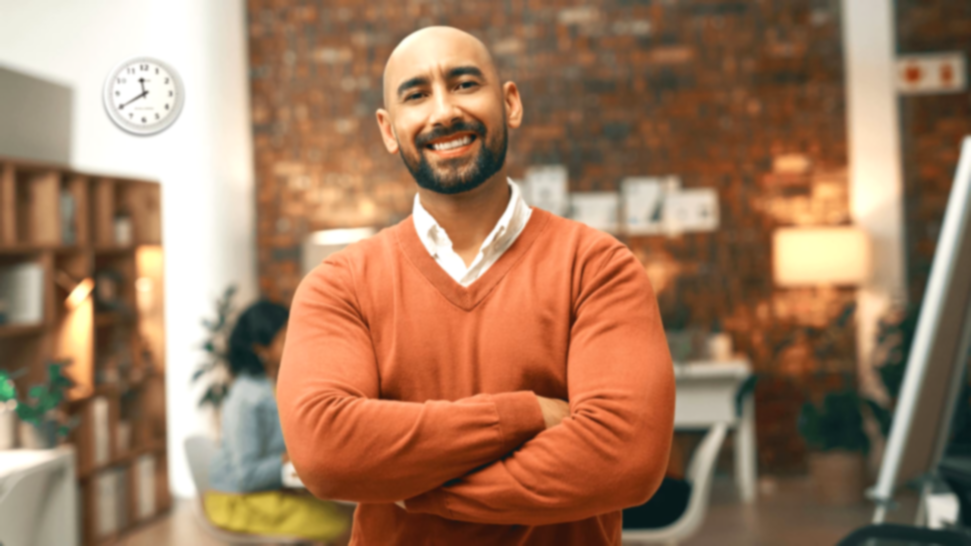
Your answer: 11 h 40 min
